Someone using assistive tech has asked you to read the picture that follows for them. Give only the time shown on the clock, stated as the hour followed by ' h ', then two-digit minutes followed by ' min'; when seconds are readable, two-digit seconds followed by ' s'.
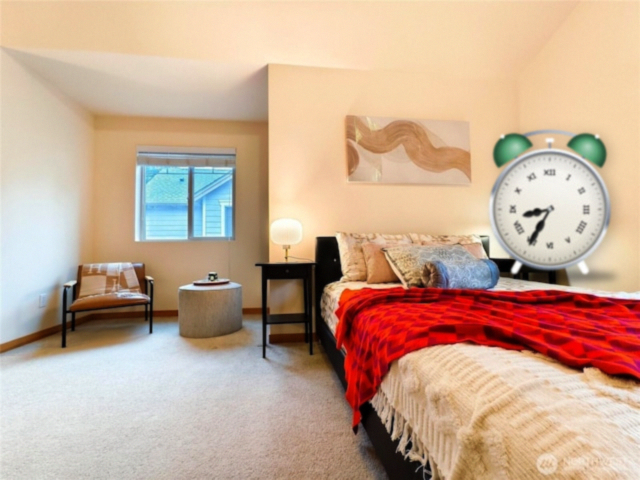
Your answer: 8 h 35 min
